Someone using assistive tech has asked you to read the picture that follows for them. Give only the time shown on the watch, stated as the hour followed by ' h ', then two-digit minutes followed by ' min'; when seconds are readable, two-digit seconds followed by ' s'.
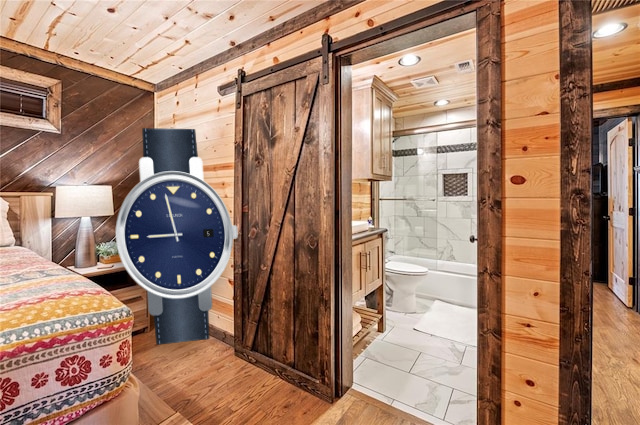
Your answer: 8 h 58 min
